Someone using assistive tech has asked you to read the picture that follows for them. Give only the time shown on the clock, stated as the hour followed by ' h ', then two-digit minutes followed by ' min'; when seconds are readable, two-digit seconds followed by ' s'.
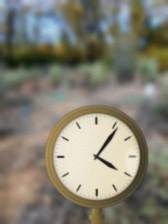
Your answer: 4 h 06 min
